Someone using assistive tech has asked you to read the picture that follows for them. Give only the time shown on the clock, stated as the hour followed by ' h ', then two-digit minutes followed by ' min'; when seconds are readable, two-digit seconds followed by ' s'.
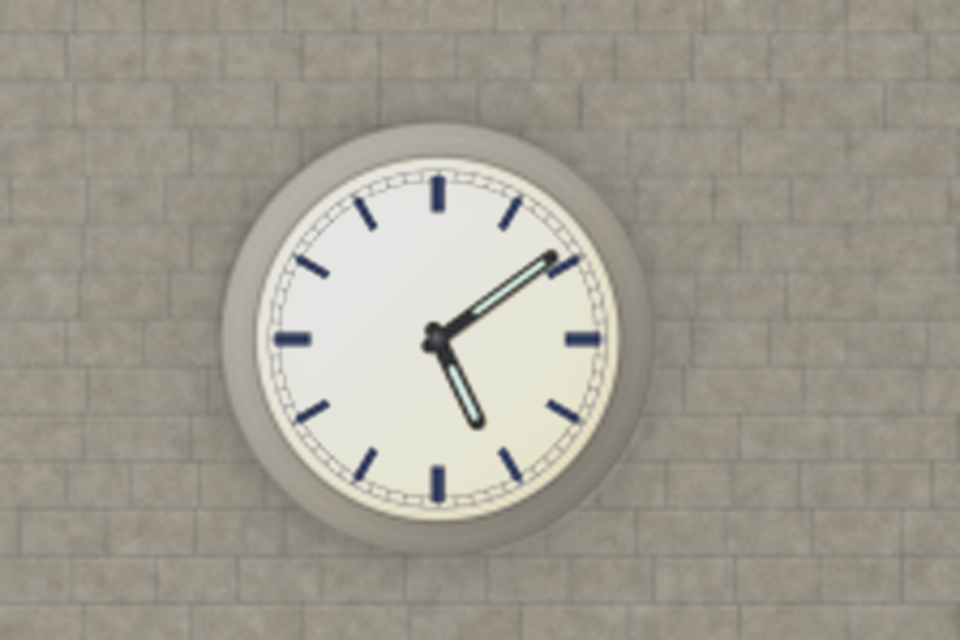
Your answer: 5 h 09 min
